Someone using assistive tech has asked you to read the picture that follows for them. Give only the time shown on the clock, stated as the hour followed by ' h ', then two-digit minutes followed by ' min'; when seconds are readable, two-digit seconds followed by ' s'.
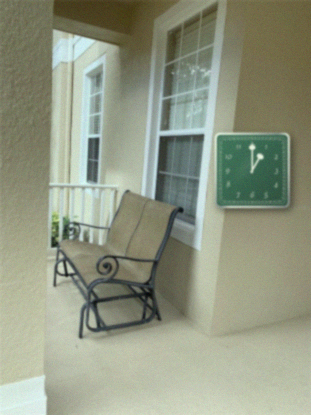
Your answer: 1 h 00 min
